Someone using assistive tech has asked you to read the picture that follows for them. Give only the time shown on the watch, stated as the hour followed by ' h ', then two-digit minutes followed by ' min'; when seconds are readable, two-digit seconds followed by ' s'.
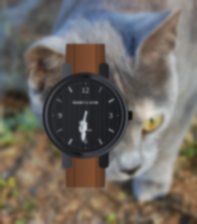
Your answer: 6 h 31 min
